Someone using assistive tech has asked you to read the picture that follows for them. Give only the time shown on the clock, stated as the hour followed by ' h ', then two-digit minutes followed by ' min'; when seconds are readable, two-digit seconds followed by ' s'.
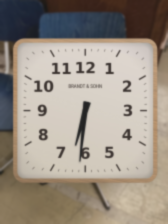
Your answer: 6 h 31 min
